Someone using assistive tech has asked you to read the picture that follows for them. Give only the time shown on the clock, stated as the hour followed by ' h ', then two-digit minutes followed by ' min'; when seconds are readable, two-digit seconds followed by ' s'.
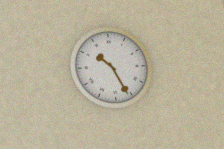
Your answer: 10 h 26 min
